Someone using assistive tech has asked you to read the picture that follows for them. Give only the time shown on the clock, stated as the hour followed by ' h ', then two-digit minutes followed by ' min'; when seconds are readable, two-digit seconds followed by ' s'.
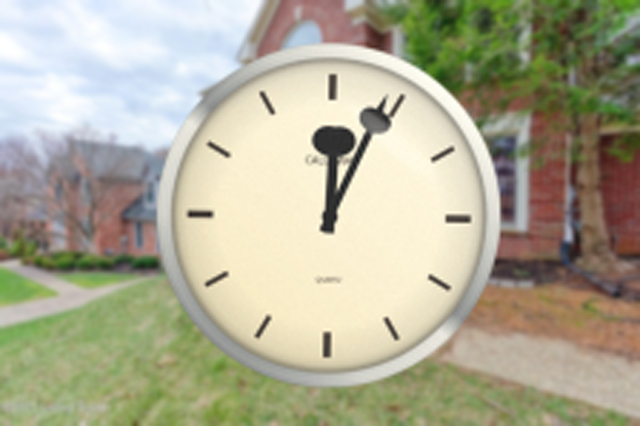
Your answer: 12 h 04 min
